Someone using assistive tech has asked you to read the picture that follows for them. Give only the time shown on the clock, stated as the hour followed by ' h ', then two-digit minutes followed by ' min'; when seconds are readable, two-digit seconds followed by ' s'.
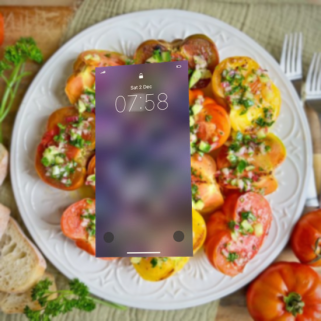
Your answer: 7 h 58 min
